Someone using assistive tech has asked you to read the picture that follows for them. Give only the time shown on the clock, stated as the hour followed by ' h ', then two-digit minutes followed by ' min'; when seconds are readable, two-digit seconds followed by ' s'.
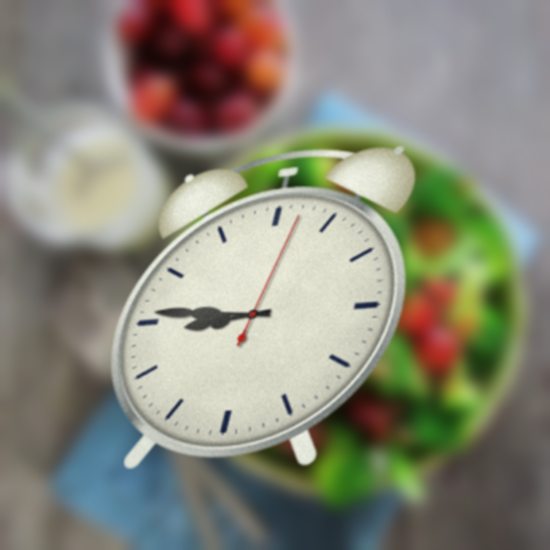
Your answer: 8 h 46 min 02 s
